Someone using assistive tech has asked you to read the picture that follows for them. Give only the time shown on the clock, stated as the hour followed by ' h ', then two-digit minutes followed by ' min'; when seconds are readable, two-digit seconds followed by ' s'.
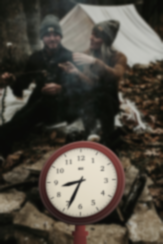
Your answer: 8 h 34 min
